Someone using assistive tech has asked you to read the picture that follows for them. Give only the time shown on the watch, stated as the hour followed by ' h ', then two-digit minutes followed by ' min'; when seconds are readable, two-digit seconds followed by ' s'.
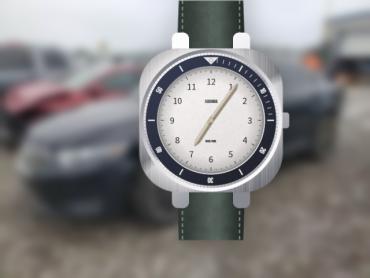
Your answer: 7 h 06 min
